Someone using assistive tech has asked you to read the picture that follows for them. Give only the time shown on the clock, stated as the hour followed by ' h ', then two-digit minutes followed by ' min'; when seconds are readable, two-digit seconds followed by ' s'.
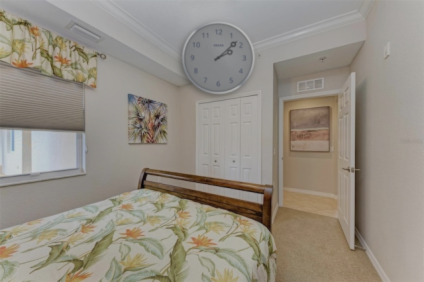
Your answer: 2 h 08 min
